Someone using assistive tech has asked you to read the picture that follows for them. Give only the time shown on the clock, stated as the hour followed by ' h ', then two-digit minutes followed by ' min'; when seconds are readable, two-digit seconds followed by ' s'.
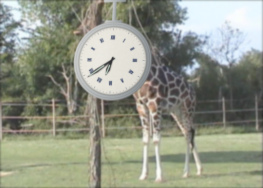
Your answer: 6 h 39 min
